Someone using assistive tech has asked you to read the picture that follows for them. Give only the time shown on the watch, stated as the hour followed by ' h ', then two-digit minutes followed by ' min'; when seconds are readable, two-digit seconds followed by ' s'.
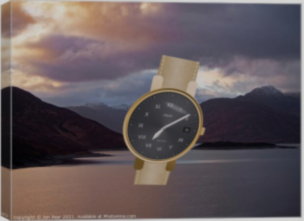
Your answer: 7 h 09 min
